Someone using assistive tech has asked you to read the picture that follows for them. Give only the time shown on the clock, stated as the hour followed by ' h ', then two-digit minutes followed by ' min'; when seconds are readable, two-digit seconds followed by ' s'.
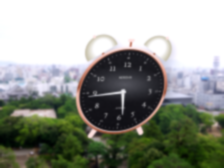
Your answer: 5 h 44 min
